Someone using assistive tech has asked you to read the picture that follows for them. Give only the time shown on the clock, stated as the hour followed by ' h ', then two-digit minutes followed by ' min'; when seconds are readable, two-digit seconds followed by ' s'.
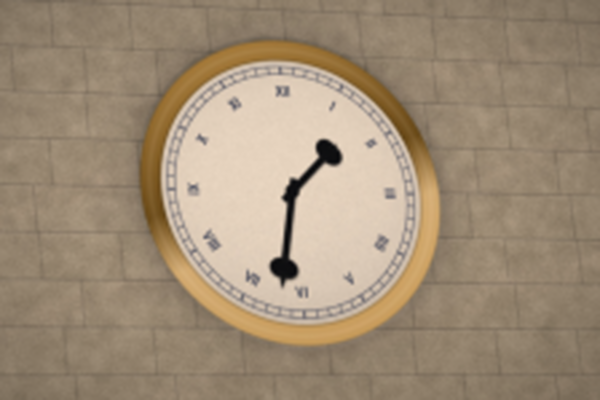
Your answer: 1 h 32 min
